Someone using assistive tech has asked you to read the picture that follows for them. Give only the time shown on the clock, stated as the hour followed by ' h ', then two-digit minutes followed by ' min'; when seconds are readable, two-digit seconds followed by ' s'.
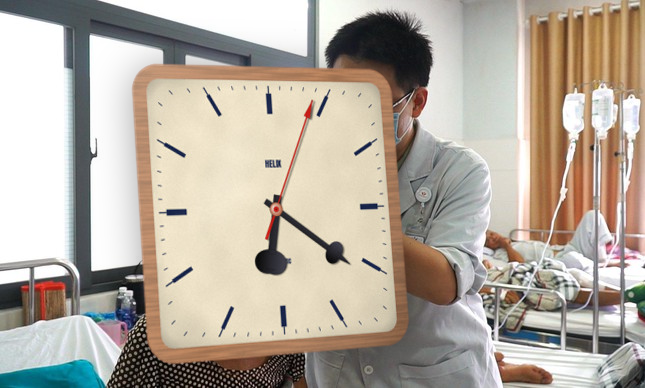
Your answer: 6 h 21 min 04 s
